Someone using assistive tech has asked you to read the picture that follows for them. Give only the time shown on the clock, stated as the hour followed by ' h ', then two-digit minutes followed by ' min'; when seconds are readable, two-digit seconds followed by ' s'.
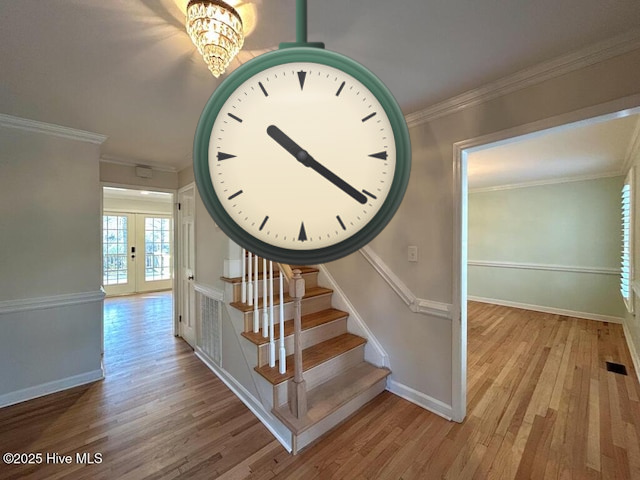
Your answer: 10 h 21 min
